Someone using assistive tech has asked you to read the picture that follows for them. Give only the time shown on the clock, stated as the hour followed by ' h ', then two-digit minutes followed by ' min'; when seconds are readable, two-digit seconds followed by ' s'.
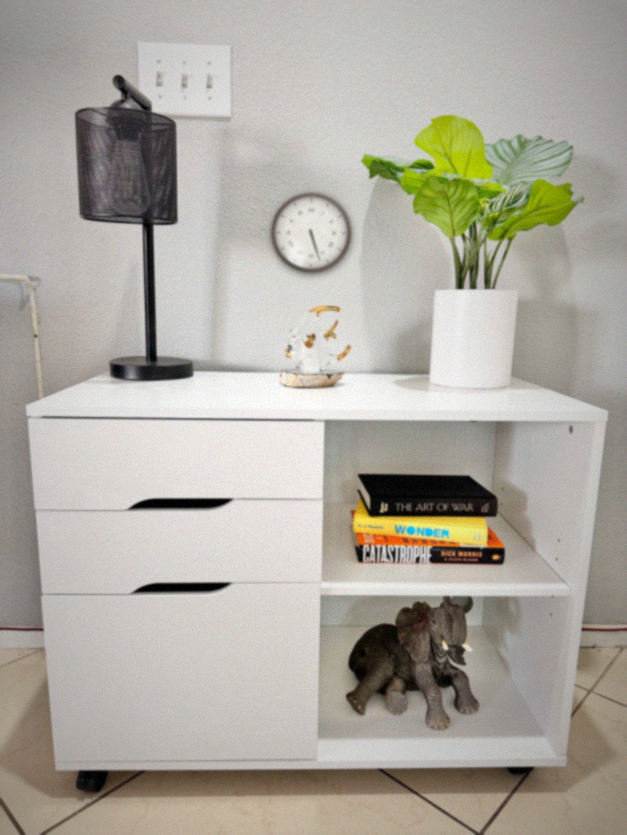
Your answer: 5 h 27 min
